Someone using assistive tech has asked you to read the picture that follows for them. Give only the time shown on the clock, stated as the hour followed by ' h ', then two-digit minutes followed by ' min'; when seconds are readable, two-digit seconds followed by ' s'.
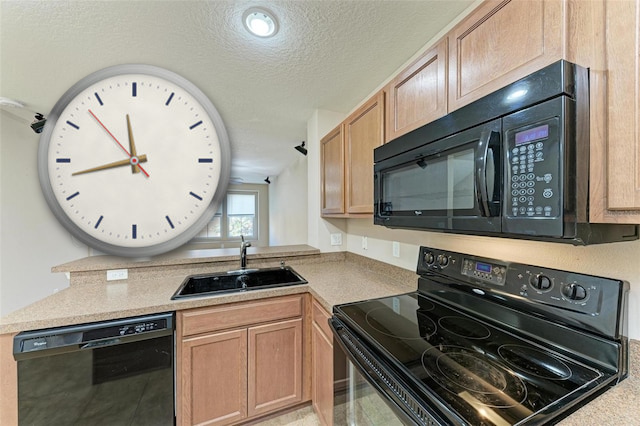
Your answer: 11 h 42 min 53 s
